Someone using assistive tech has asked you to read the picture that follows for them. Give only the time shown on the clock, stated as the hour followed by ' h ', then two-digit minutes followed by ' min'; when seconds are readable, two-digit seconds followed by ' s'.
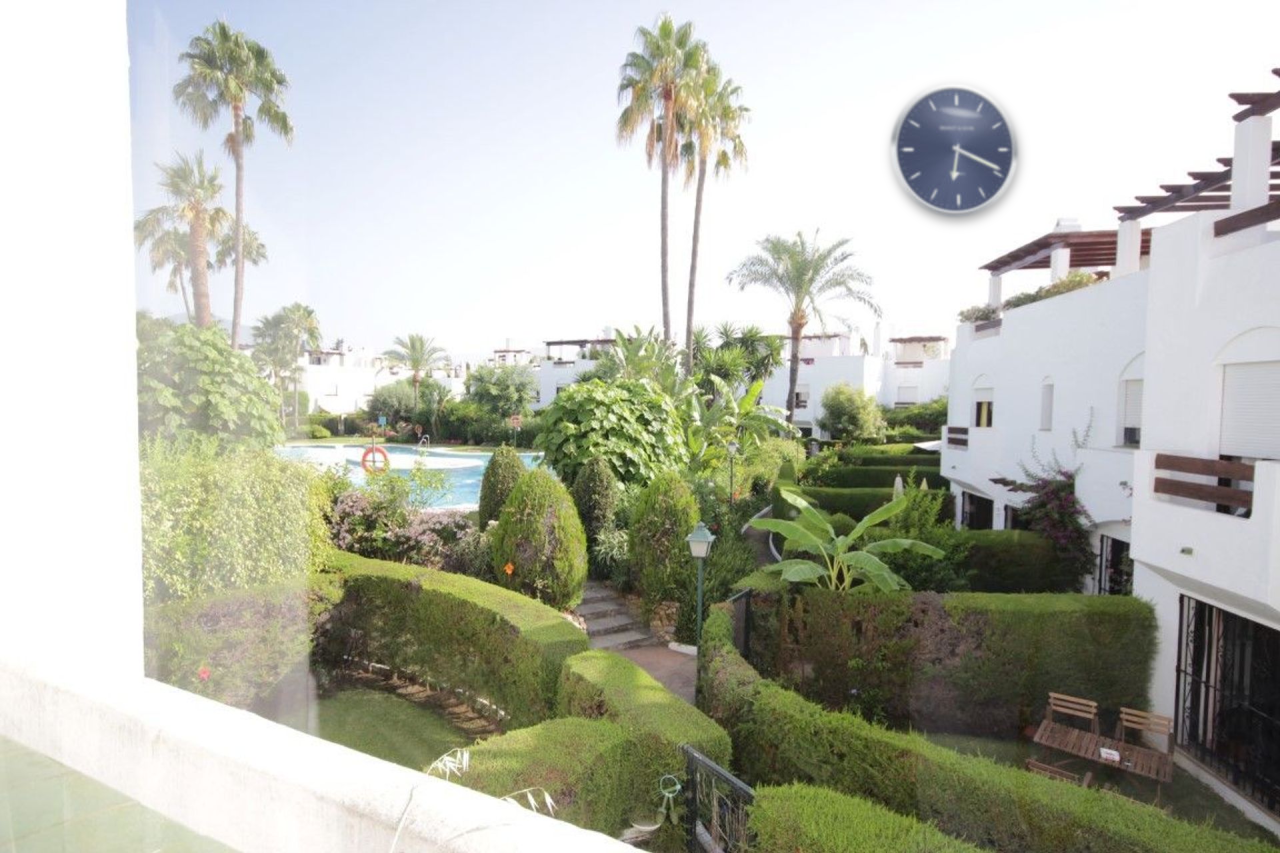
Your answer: 6 h 19 min
